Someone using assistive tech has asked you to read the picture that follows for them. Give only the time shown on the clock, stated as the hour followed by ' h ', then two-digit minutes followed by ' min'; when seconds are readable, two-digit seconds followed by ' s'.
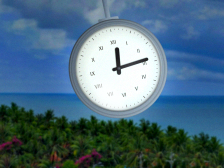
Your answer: 12 h 14 min
